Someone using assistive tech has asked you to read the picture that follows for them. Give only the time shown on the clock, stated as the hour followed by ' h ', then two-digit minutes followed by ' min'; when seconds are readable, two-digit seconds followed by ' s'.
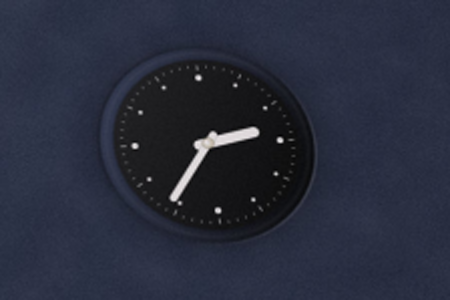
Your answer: 2 h 36 min
